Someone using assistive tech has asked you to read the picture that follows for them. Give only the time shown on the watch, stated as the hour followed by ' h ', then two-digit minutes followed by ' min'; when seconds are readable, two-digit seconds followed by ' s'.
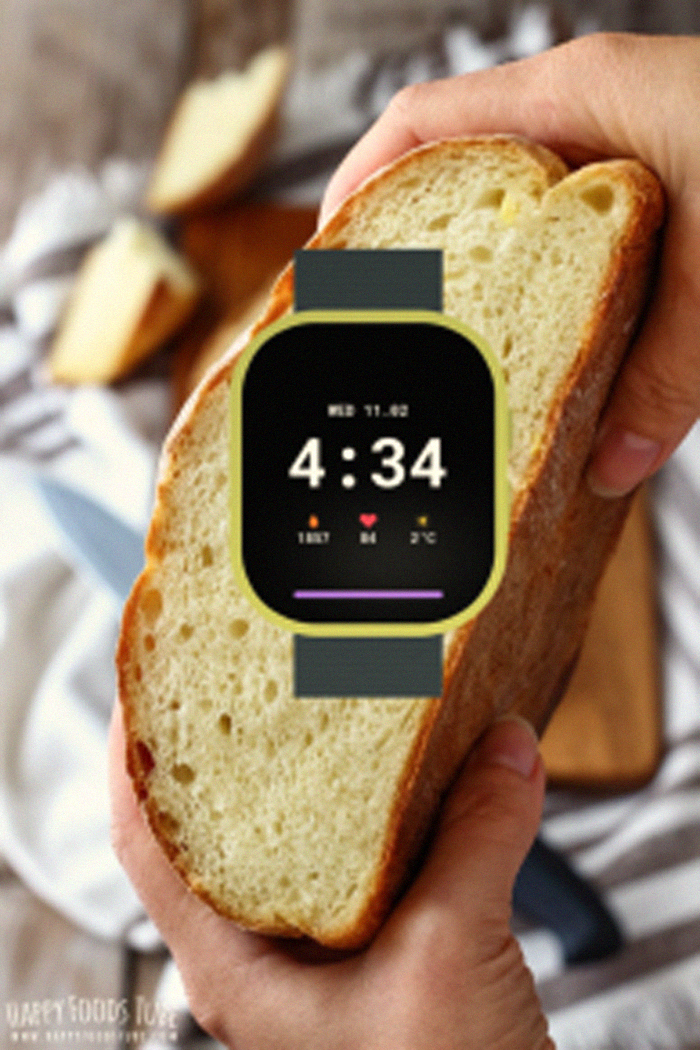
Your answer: 4 h 34 min
